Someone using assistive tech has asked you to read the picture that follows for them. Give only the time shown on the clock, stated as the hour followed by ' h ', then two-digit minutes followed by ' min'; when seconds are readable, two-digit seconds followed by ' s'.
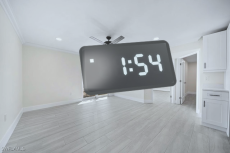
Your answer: 1 h 54 min
